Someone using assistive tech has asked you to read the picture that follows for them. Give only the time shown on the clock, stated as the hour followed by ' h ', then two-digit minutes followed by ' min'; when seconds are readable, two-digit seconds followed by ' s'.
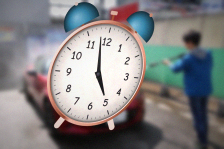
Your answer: 4 h 58 min
